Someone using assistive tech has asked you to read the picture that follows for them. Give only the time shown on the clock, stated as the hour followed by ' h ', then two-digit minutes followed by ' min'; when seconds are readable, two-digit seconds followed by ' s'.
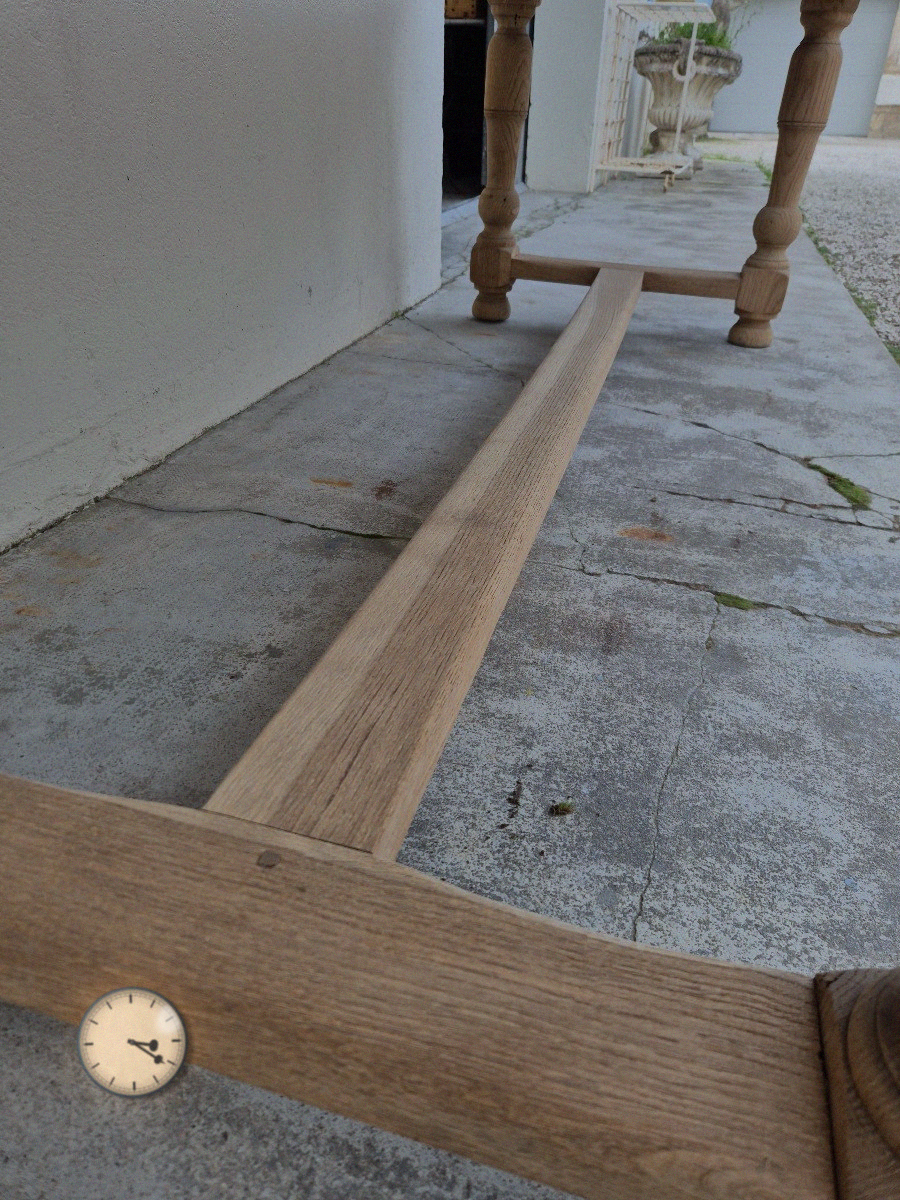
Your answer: 3 h 21 min
